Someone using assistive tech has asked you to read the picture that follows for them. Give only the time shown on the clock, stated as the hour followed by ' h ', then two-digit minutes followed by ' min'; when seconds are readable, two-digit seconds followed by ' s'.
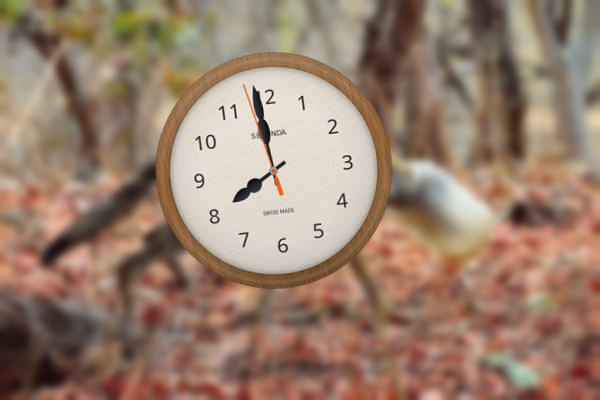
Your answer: 7 h 58 min 58 s
